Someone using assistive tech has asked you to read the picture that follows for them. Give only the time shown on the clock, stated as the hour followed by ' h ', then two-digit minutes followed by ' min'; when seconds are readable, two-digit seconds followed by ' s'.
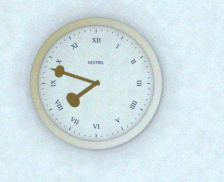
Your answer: 7 h 48 min
